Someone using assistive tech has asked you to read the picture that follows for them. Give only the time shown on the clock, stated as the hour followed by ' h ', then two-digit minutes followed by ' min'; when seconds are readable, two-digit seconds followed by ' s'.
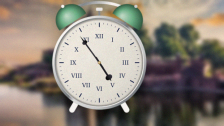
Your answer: 4 h 54 min
